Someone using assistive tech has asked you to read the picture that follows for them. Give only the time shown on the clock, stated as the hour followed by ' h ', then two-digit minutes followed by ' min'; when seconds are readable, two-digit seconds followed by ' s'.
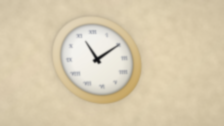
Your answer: 11 h 10 min
